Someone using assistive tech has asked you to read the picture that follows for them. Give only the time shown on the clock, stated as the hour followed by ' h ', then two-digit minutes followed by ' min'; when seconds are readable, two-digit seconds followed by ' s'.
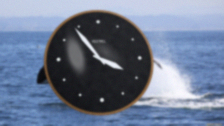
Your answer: 3 h 54 min
